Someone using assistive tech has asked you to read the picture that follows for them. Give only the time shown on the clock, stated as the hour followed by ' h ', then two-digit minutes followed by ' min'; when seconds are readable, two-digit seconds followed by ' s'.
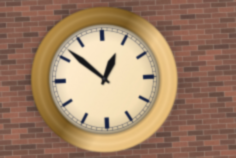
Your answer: 12 h 52 min
